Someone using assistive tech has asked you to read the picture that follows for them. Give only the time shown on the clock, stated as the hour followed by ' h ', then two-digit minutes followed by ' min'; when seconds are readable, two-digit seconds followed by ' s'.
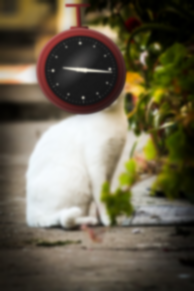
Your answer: 9 h 16 min
